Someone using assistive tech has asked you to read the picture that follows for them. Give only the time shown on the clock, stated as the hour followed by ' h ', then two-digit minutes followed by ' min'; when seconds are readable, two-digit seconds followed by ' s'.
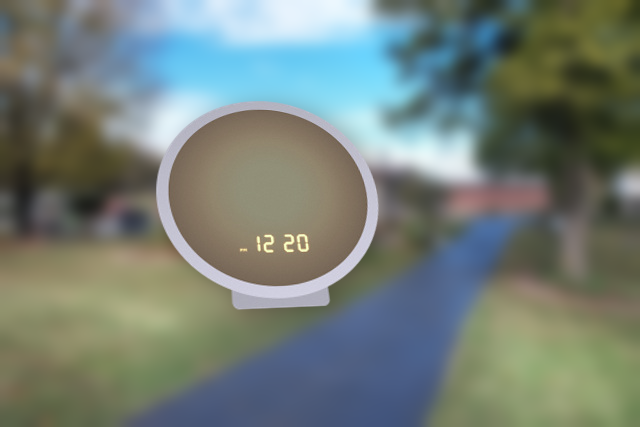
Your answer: 12 h 20 min
